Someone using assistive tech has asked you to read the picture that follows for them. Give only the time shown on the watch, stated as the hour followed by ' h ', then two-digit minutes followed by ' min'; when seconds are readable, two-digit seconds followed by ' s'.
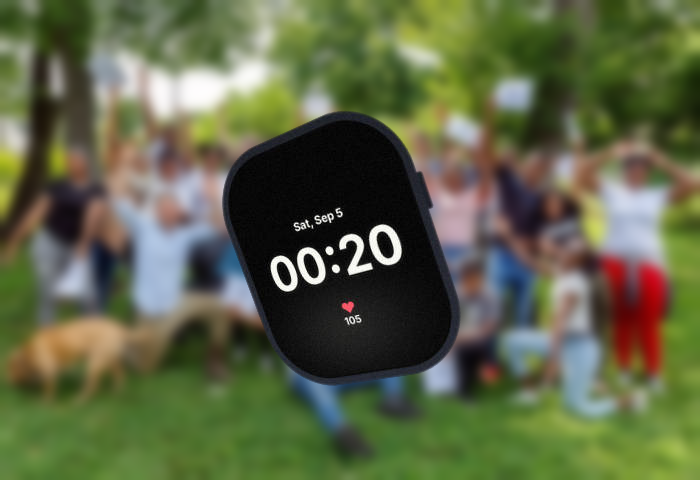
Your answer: 0 h 20 min
